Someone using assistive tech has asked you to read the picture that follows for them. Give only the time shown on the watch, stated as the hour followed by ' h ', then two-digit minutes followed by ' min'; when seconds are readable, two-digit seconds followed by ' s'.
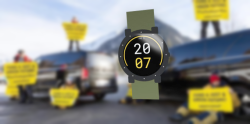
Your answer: 20 h 07 min
